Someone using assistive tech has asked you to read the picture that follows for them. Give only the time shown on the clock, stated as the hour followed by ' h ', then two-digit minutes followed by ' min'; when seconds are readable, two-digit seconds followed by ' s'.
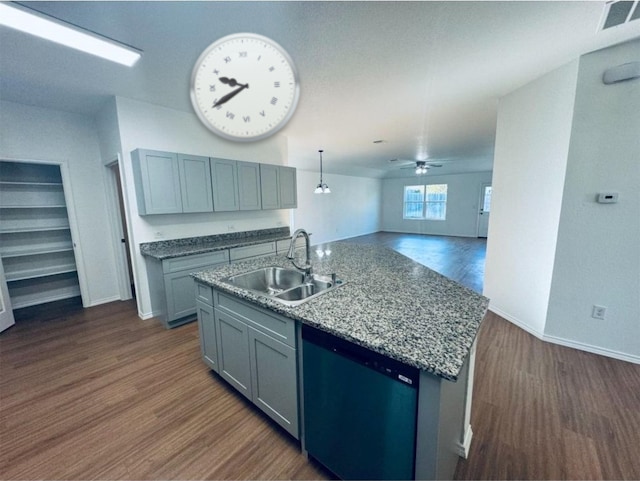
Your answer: 9 h 40 min
